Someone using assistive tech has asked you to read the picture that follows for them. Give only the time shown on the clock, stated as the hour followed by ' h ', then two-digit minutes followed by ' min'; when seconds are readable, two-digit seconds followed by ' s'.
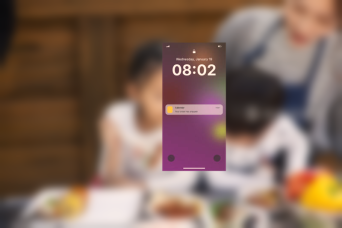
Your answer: 8 h 02 min
